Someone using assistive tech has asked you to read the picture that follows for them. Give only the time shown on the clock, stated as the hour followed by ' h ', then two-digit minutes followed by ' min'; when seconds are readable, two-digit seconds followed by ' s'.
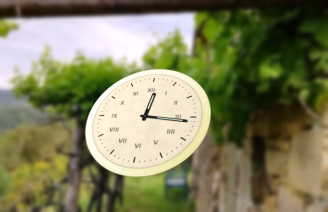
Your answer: 12 h 16 min
